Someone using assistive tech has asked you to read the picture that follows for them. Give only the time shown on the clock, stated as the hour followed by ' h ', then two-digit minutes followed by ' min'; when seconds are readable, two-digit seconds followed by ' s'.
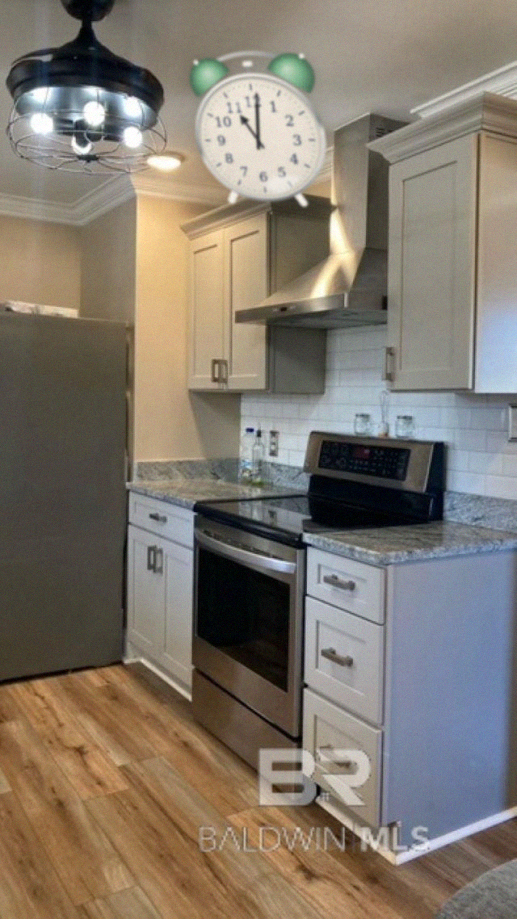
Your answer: 11 h 01 min
